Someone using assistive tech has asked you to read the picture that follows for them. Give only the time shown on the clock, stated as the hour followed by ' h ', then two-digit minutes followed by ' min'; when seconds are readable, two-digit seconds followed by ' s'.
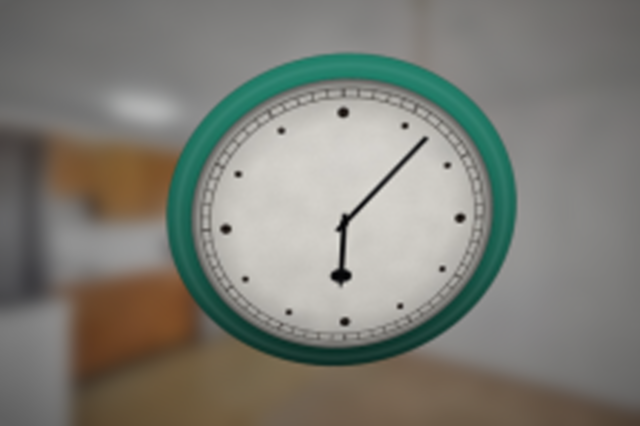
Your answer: 6 h 07 min
